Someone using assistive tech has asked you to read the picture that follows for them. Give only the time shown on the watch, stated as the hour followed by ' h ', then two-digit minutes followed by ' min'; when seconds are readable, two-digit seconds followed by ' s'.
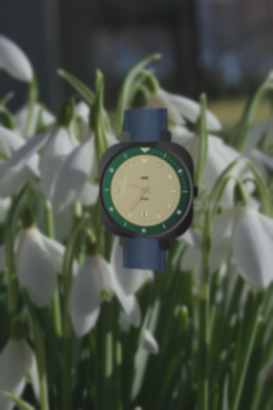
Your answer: 9 h 36 min
